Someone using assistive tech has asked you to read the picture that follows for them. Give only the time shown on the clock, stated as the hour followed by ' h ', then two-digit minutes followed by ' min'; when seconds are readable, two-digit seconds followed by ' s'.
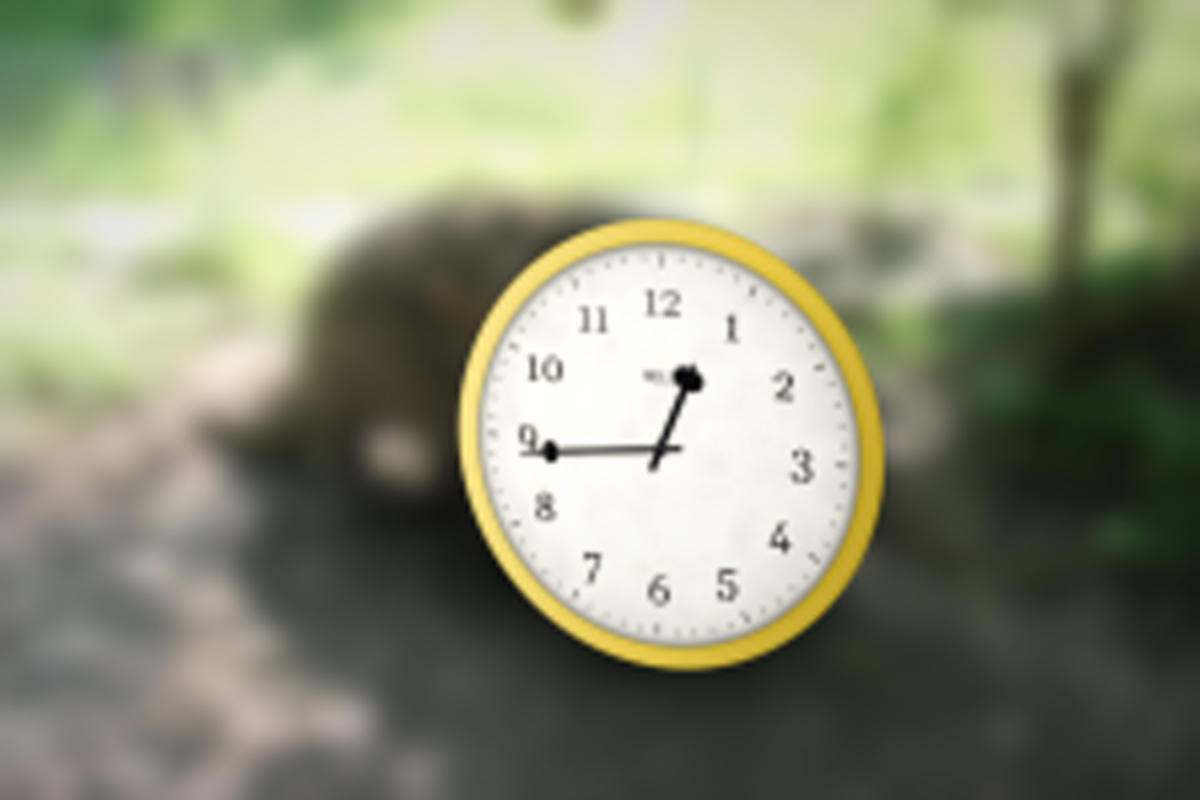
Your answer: 12 h 44 min
